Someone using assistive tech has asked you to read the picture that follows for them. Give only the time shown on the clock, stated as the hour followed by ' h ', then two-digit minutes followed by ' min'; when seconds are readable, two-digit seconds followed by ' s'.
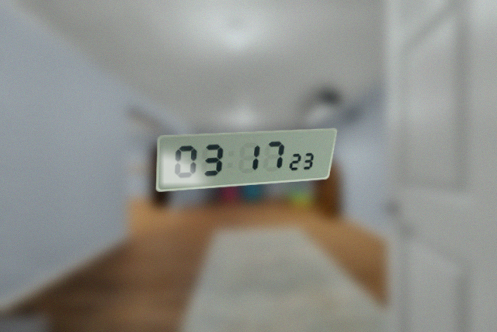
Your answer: 3 h 17 min 23 s
